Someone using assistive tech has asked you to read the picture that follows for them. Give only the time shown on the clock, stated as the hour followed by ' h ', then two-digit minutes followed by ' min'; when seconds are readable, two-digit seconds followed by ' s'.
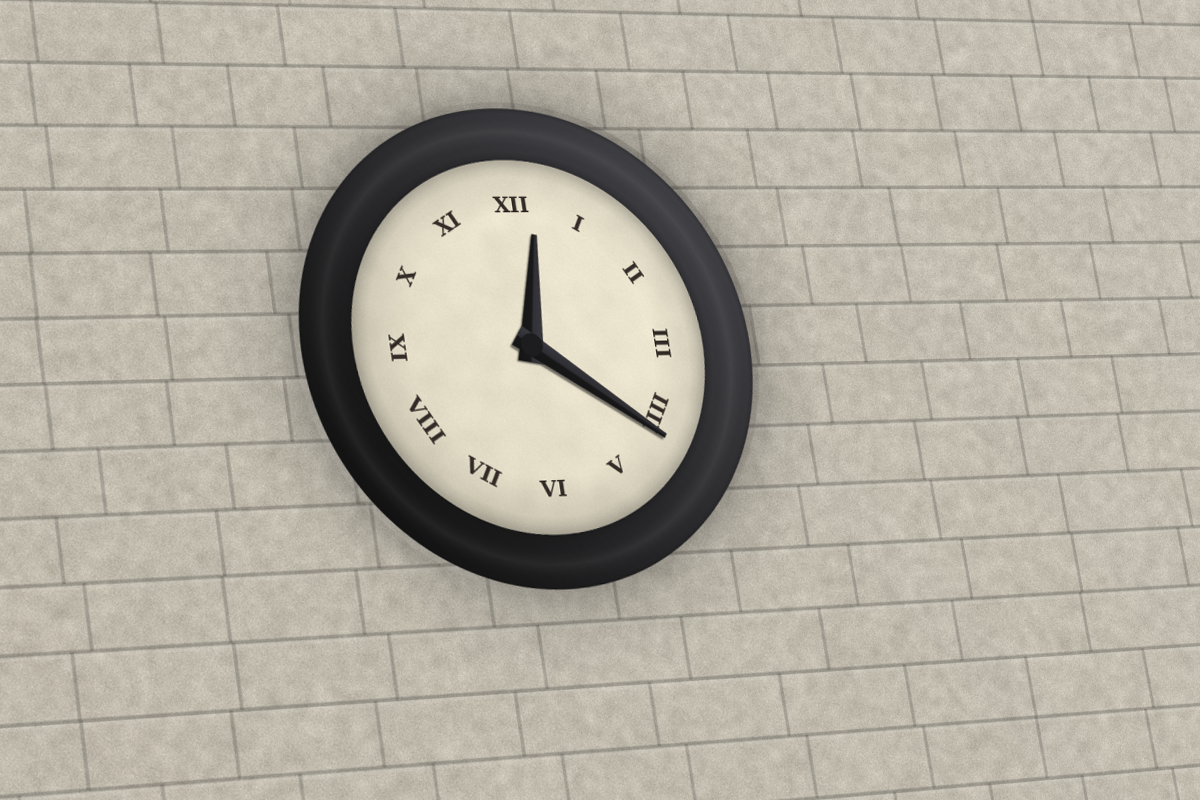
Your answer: 12 h 21 min
